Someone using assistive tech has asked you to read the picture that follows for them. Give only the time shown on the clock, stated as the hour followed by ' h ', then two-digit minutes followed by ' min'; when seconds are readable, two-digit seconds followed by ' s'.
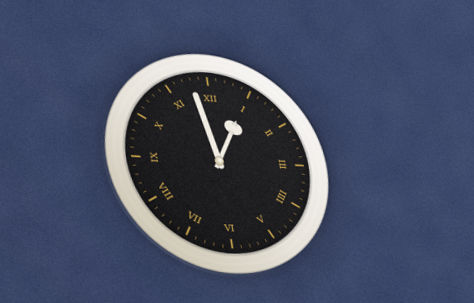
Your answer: 12 h 58 min
